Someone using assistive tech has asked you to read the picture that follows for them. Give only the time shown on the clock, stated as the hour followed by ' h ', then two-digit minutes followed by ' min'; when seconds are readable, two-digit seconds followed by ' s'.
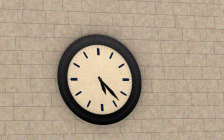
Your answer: 5 h 23 min
